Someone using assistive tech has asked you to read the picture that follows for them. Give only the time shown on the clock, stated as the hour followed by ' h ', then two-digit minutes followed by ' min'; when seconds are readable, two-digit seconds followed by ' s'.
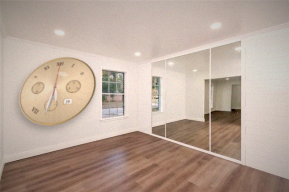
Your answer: 5 h 31 min
